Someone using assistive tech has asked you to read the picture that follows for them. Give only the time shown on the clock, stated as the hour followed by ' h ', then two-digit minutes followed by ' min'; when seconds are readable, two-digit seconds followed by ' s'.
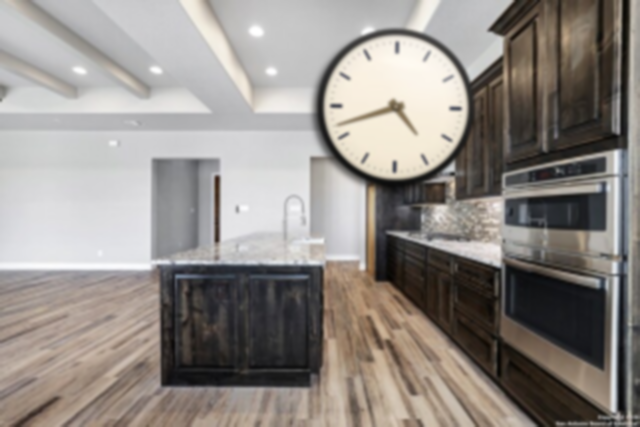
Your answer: 4 h 42 min
